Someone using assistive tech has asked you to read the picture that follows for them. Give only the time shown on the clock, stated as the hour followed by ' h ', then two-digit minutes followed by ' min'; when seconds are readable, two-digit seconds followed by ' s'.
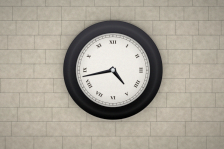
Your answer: 4 h 43 min
